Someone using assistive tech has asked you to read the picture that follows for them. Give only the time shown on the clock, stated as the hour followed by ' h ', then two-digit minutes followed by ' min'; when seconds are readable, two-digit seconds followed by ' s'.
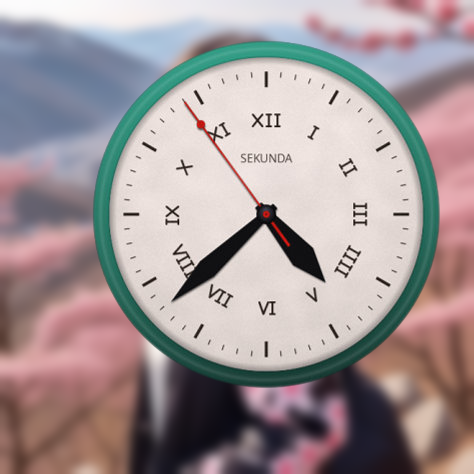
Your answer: 4 h 37 min 54 s
